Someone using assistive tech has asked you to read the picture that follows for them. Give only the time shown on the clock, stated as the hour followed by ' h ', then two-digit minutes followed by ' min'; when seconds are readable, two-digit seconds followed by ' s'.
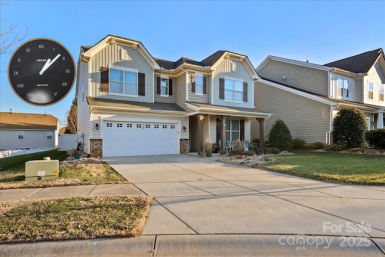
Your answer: 1 h 08 min
